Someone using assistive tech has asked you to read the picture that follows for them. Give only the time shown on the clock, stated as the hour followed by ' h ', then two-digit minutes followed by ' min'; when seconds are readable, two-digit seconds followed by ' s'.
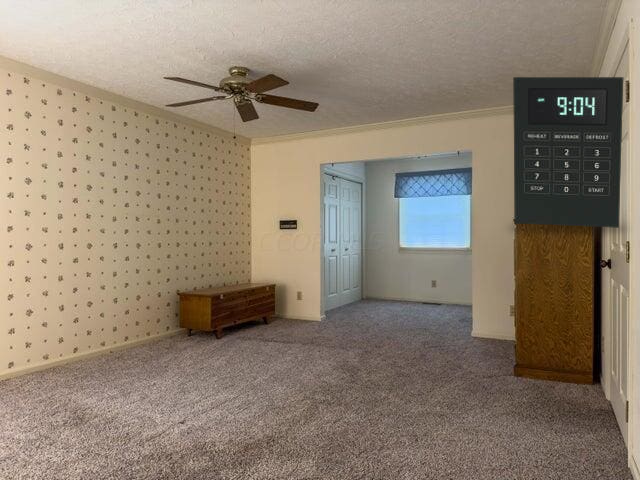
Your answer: 9 h 04 min
